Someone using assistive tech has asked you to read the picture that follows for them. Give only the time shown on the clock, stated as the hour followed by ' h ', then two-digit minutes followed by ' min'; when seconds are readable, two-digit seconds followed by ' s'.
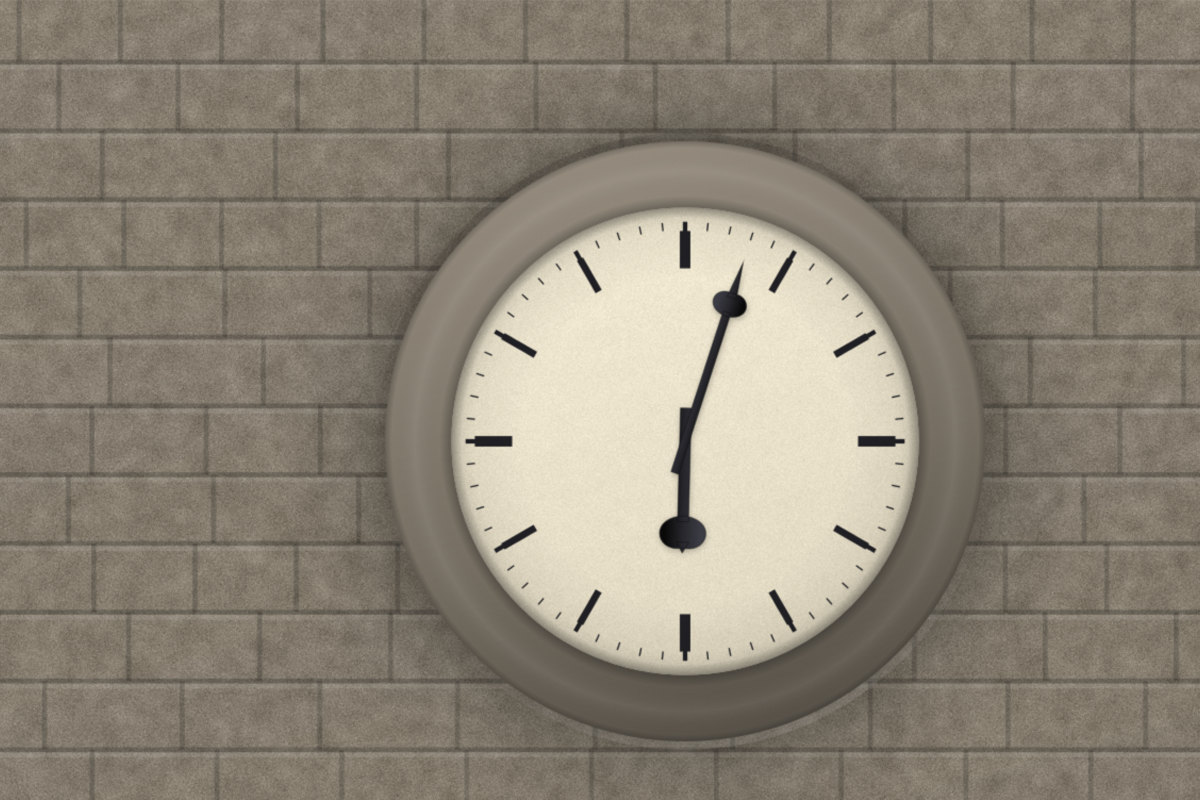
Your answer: 6 h 03 min
